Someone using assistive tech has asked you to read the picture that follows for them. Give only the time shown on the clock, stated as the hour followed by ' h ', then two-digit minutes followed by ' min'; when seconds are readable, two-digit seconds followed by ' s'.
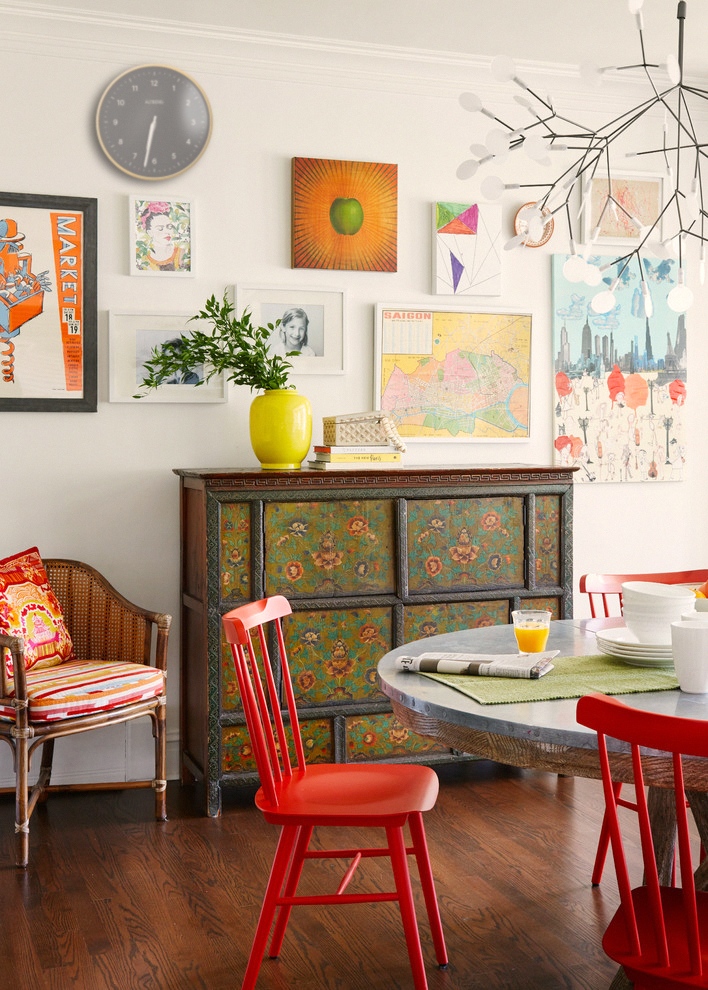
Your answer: 6 h 32 min
